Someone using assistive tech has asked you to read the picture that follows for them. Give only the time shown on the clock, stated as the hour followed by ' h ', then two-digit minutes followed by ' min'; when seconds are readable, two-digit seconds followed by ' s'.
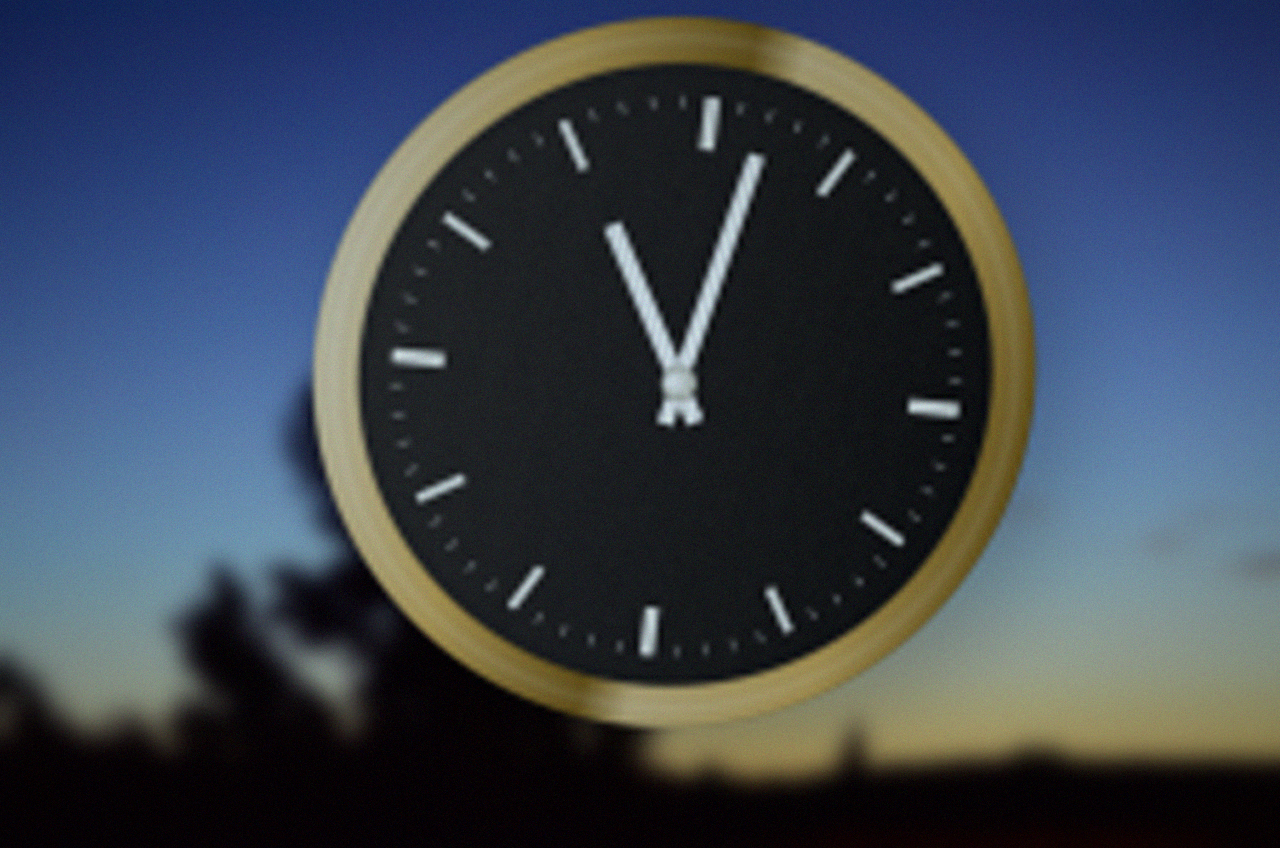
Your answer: 11 h 02 min
